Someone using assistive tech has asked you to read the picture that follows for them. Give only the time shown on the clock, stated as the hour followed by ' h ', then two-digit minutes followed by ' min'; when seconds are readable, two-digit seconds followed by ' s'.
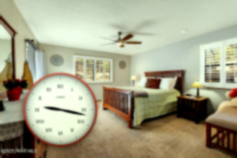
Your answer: 9 h 17 min
